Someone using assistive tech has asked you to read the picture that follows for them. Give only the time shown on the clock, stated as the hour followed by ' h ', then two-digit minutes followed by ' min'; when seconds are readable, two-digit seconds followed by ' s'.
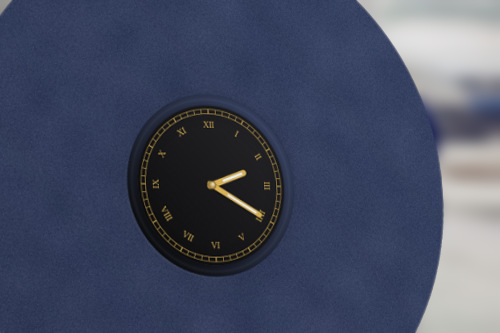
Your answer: 2 h 20 min
